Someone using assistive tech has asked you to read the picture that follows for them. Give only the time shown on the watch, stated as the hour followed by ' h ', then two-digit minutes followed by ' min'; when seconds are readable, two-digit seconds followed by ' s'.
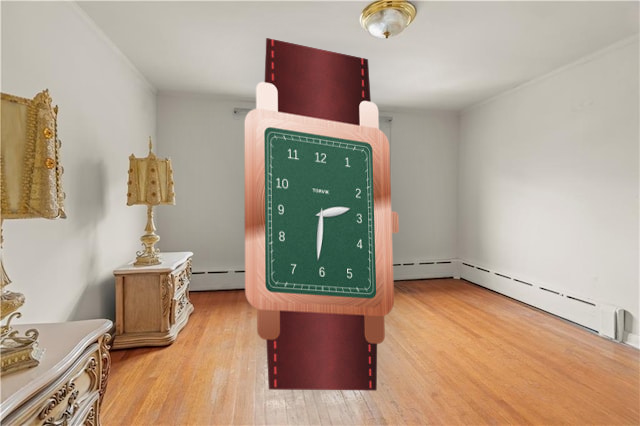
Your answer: 2 h 31 min
